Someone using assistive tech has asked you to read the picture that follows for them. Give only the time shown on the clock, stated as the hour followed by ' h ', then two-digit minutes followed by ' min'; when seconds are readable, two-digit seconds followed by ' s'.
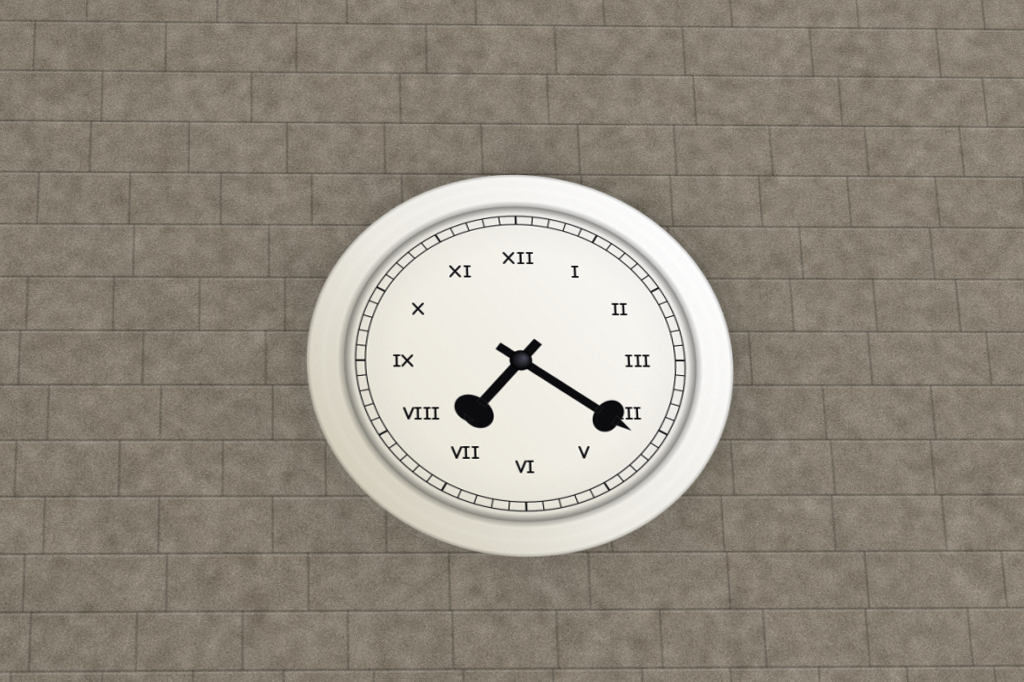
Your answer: 7 h 21 min
